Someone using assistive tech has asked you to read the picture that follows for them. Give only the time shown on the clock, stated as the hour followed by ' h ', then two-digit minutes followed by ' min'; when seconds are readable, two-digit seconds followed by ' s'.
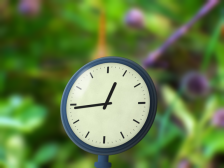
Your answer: 12 h 44 min
